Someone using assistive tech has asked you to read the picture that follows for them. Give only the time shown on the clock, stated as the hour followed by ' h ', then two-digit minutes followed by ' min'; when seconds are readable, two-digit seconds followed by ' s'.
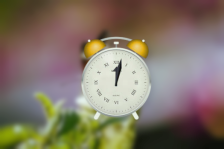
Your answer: 12 h 02 min
